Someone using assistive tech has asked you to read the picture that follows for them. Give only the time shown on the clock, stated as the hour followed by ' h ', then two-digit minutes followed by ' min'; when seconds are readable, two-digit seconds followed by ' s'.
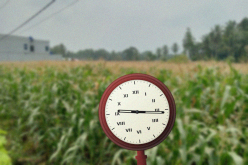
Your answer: 9 h 16 min
